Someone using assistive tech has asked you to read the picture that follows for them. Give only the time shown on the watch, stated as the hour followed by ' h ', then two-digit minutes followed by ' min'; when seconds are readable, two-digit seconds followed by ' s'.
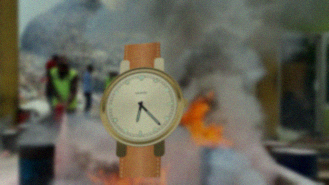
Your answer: 6 h 23 min
